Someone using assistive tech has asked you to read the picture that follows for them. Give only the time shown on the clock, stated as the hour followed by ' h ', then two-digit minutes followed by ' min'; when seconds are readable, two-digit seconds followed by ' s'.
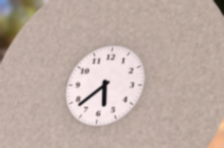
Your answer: 5 h 38 min
